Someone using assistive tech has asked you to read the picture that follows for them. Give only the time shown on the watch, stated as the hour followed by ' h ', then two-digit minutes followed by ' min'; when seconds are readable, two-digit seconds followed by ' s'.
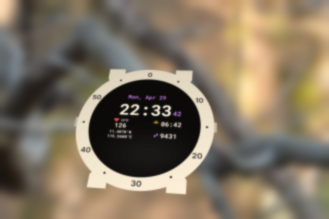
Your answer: 22 h 33 min
